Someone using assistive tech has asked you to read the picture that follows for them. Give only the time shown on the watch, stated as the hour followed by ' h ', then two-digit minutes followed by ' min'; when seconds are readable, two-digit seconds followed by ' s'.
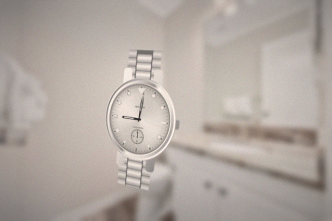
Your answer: 9 h 01 min
